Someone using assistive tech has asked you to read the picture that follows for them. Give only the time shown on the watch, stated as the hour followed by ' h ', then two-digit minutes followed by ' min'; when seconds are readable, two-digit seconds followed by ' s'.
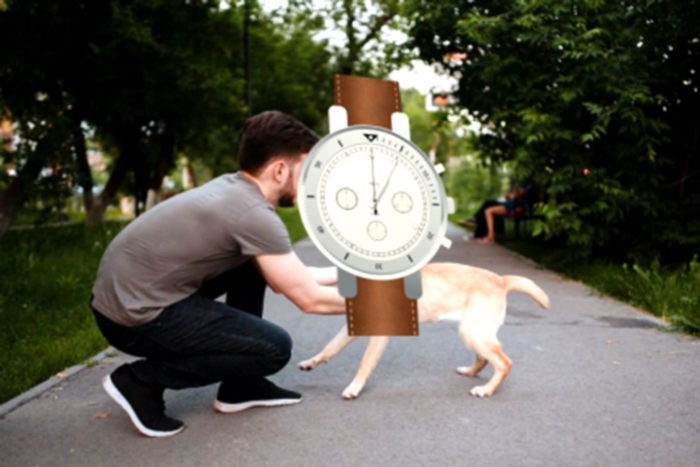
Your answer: 1 h 05 min
